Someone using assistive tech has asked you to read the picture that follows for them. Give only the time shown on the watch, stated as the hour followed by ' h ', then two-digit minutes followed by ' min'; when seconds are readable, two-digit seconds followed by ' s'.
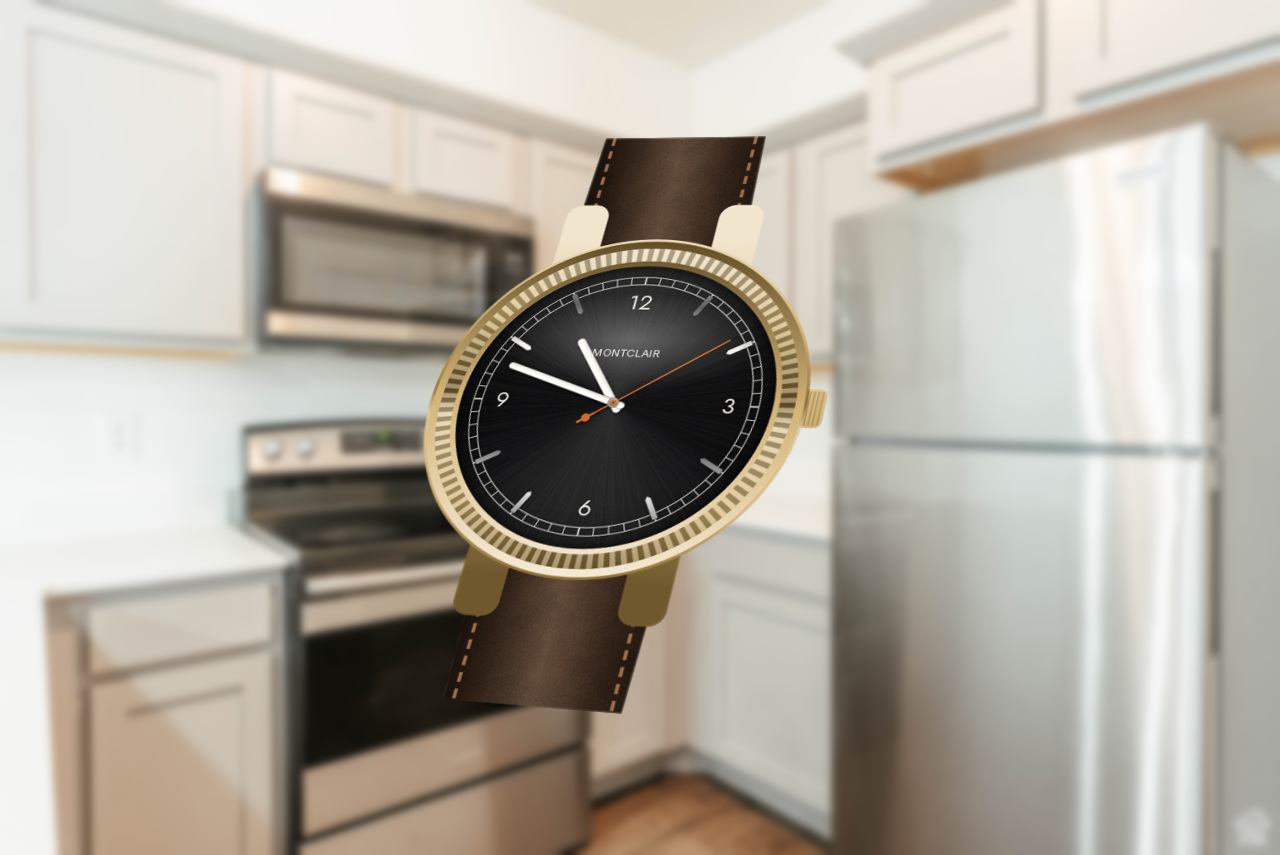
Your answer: 10 h 48 min 09 s
